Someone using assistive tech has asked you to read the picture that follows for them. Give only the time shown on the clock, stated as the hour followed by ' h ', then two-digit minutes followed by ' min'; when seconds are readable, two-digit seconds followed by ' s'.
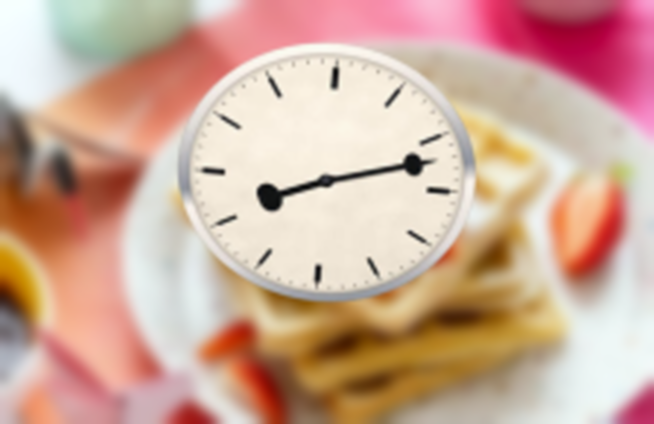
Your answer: 8 h 12 min
